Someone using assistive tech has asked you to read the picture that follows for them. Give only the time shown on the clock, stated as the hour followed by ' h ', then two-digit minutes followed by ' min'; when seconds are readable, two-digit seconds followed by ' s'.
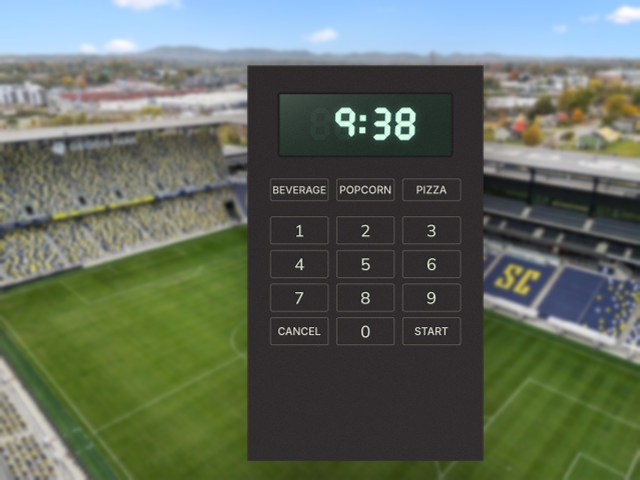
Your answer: 9 h 38 min
